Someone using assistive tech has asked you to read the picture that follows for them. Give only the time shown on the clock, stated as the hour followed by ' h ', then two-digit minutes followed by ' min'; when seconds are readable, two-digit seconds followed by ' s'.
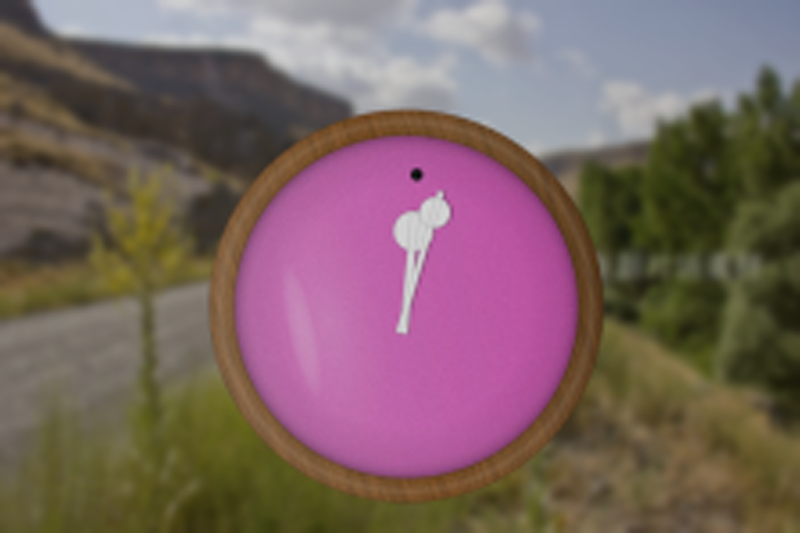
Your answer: 12 h 02 min
